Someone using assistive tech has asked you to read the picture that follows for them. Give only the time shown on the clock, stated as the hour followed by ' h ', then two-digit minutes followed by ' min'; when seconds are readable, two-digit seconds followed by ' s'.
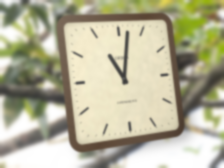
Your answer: 11 h 02 min
